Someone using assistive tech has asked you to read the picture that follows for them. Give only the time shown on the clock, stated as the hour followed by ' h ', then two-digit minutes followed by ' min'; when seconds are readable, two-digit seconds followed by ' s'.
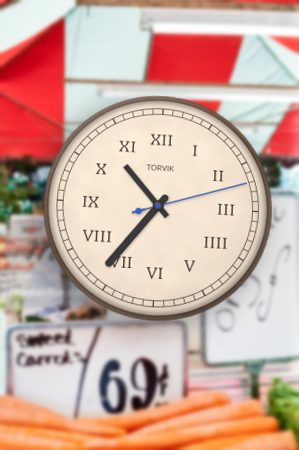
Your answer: 10 h 36 min 12 s
